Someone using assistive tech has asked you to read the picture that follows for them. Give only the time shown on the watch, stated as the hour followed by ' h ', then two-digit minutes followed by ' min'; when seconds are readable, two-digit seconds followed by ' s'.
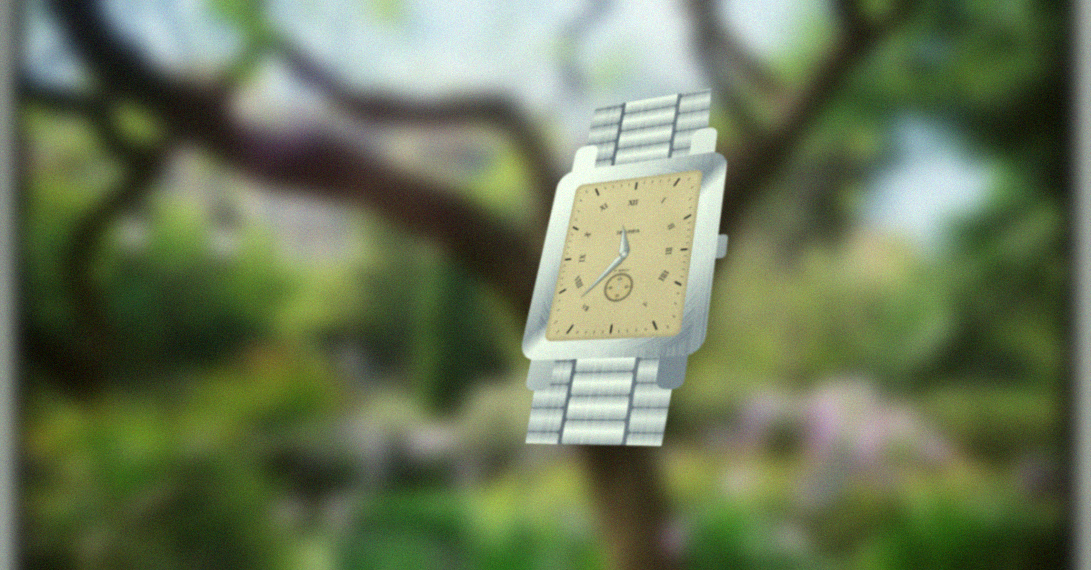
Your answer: 11 h 37 min
